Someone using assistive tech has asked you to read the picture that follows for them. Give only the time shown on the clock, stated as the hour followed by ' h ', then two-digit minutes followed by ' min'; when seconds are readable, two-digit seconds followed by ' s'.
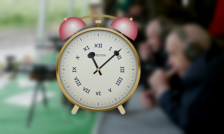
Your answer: 11 h 08 min
